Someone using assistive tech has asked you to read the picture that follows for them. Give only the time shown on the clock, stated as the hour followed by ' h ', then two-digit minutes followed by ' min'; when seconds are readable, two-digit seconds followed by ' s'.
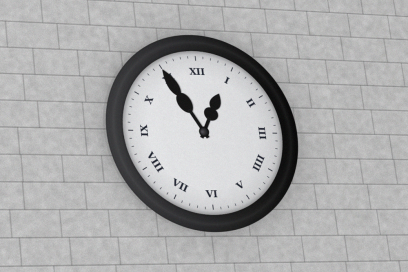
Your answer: 12 h 55 min
